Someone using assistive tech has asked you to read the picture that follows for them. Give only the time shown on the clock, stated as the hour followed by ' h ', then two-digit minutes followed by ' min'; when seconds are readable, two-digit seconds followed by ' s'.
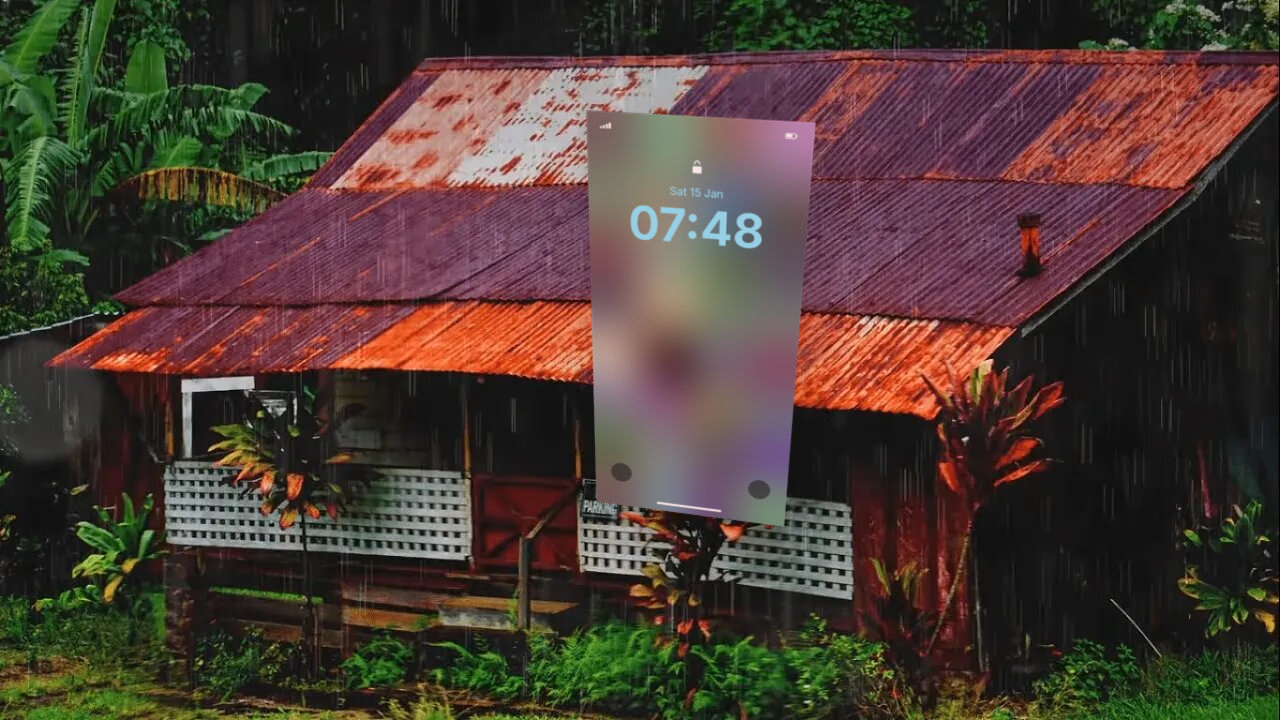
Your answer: 7 h 48 min
